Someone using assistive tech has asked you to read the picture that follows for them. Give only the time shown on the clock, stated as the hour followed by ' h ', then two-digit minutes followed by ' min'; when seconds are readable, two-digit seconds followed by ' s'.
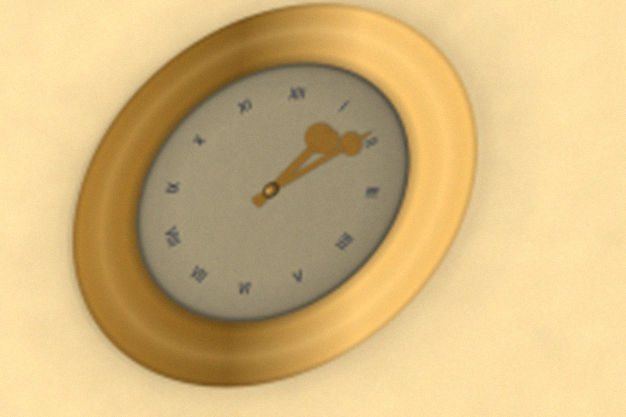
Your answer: 1 h 09 min
